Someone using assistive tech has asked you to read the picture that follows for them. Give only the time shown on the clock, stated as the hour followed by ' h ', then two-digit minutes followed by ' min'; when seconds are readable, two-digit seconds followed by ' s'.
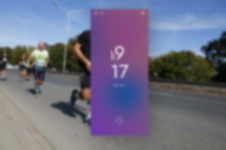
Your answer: 9 h 17 min
